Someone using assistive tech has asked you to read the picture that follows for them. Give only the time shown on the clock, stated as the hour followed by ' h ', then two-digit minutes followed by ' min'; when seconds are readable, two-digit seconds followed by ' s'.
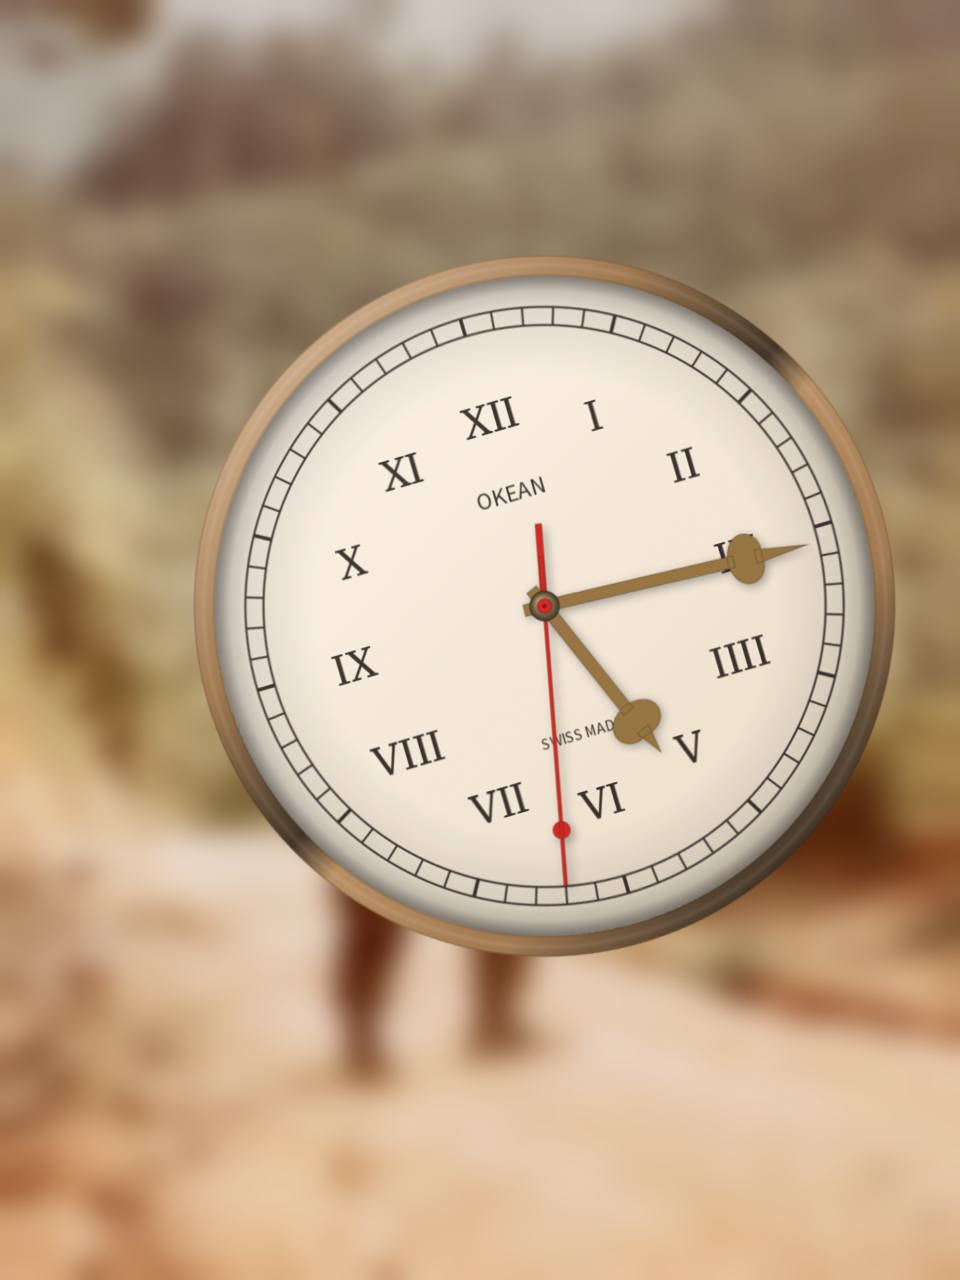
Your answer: 5 h 15 min 32 s
